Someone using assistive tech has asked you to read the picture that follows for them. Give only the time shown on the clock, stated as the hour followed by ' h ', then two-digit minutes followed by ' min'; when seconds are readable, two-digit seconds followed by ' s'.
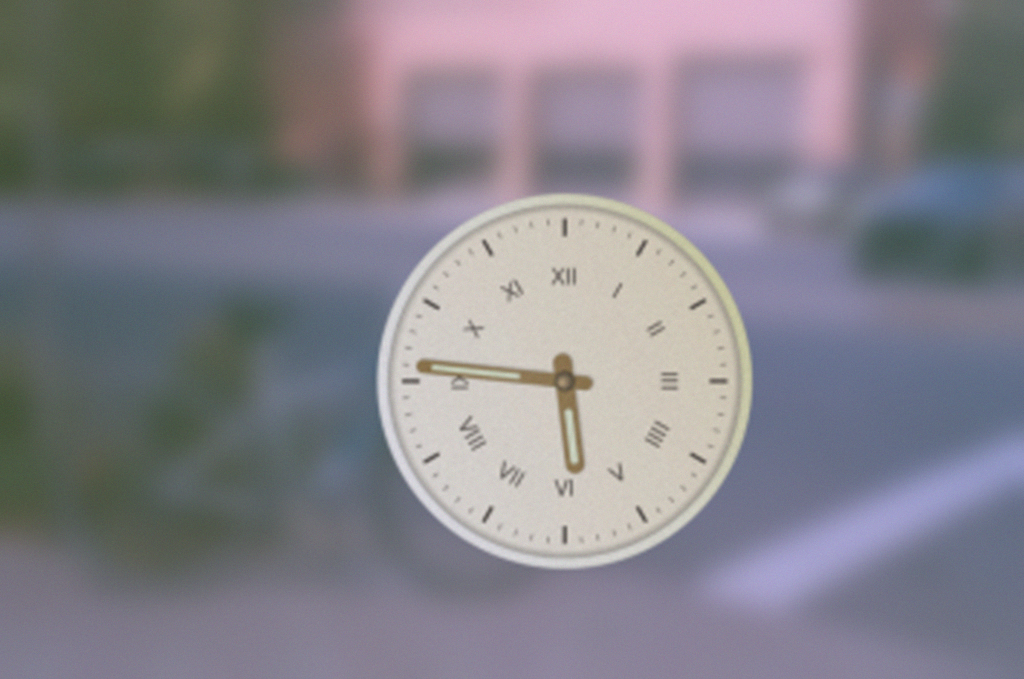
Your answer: 5 h 46 min
